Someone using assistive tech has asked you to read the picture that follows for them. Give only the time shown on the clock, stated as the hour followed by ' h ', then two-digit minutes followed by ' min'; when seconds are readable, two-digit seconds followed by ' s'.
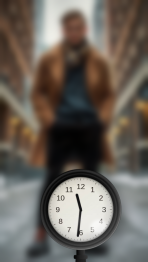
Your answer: 11 h 31 min
